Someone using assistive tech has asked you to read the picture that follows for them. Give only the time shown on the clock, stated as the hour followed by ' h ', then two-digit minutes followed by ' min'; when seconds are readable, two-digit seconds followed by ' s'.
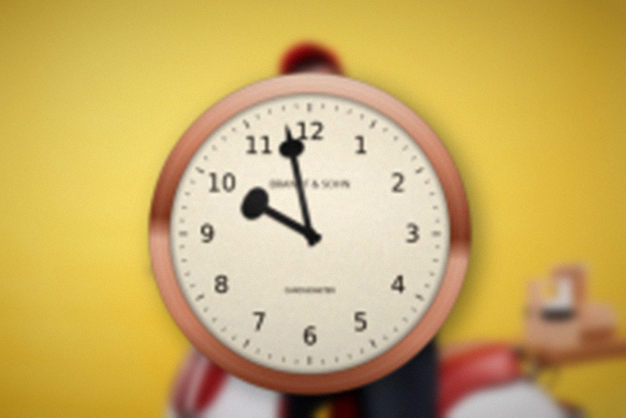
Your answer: 9 h 58 min
